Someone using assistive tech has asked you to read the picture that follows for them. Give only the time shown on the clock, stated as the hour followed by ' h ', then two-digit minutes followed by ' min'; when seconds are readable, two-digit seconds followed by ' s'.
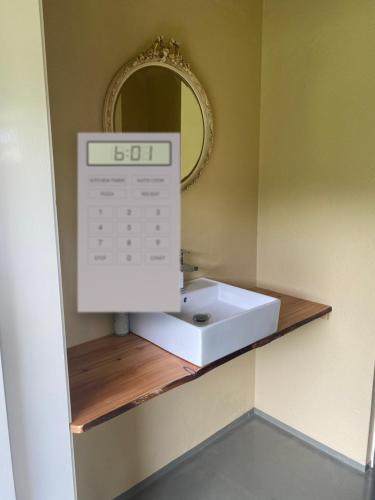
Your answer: 6 h 01 min
